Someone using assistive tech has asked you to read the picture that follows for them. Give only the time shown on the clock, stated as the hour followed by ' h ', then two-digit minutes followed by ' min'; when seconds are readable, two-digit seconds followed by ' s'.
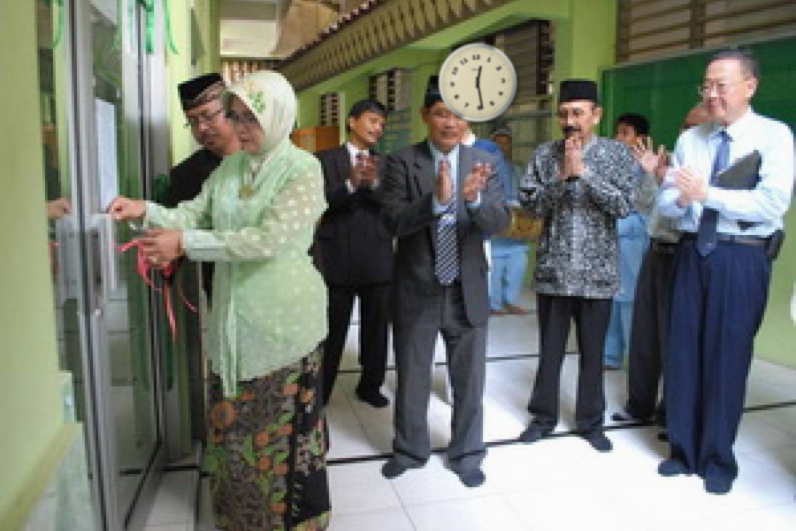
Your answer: 12 h 29 min
